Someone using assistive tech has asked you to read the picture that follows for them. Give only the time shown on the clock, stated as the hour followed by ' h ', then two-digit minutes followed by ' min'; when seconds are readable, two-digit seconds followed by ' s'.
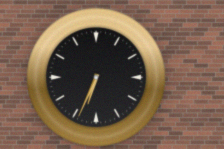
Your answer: 6 h 34 min
